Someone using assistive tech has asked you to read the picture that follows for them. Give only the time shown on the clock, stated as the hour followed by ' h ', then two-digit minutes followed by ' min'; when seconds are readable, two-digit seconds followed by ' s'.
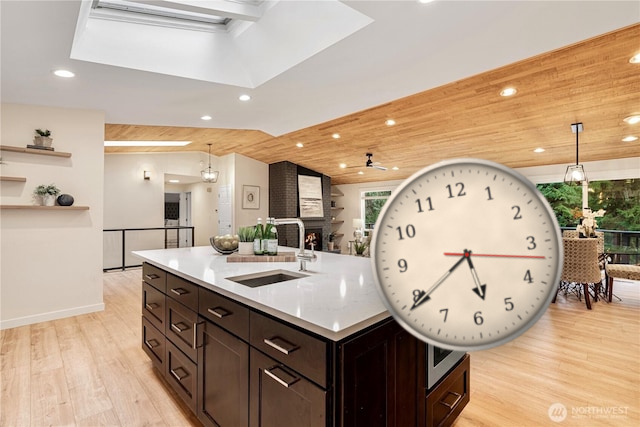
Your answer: 5 h 39 min 17 s
